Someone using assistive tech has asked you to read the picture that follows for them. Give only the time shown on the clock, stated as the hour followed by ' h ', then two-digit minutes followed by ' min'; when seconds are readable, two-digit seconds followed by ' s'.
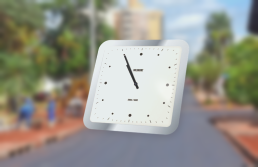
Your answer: 10 h 55 min
